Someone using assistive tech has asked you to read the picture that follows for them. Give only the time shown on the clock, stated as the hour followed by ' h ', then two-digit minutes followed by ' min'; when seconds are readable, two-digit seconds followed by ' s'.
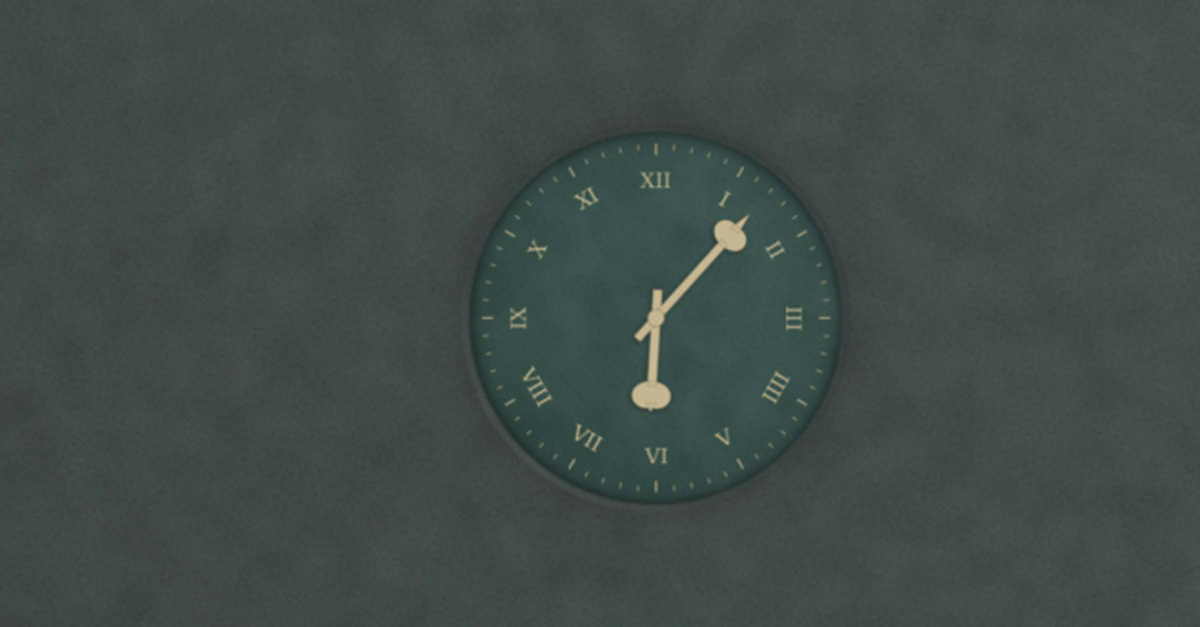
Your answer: 6 h 07 min
